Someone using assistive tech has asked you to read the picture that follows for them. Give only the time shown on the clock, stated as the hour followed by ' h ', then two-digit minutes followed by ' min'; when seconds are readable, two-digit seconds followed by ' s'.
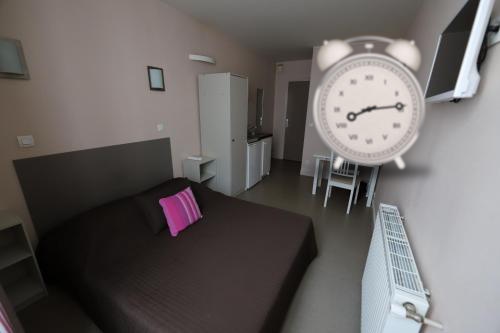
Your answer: 8 h 14 min
